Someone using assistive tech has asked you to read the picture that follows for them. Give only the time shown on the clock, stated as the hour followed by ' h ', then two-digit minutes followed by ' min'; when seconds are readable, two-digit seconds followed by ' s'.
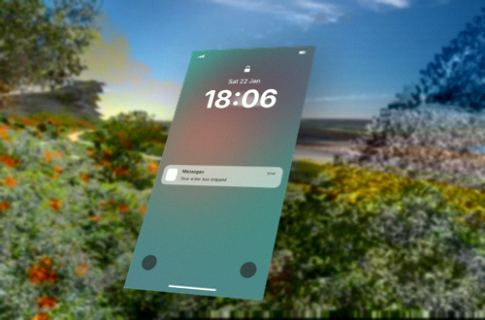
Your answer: 18 h 06 min
